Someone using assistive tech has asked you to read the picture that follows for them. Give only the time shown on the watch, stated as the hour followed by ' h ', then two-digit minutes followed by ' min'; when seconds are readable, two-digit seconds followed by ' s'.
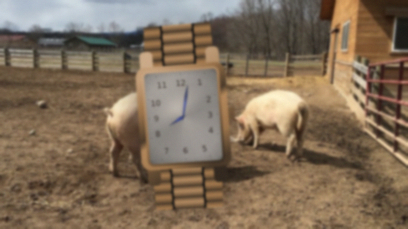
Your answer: 8 h 02 min
